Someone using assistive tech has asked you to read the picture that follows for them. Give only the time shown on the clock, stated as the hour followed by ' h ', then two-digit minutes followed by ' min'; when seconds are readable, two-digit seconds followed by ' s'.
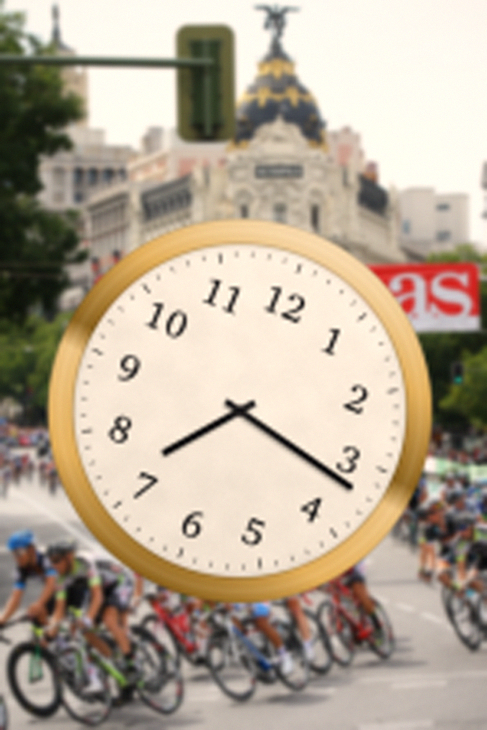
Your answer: 7 h 17 min
